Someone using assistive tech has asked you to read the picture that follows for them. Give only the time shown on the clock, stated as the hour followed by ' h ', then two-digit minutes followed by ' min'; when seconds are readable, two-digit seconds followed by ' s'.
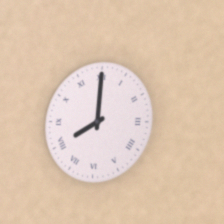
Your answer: 8 h 00 min
